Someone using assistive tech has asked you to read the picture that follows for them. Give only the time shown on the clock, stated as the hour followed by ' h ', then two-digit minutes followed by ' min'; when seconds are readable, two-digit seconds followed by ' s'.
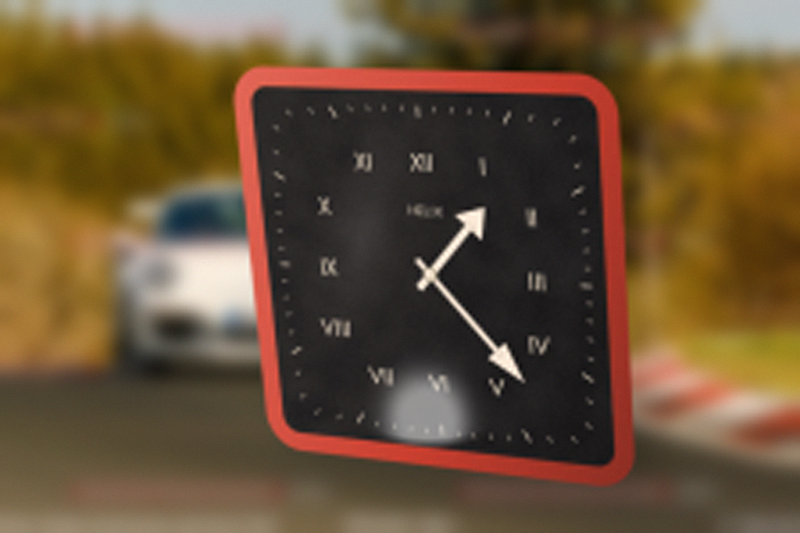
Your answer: 1 h 23 min
